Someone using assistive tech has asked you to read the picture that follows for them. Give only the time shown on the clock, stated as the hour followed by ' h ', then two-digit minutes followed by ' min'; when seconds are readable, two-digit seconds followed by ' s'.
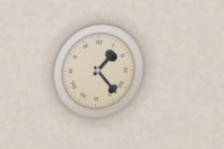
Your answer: 1 h 23 min
